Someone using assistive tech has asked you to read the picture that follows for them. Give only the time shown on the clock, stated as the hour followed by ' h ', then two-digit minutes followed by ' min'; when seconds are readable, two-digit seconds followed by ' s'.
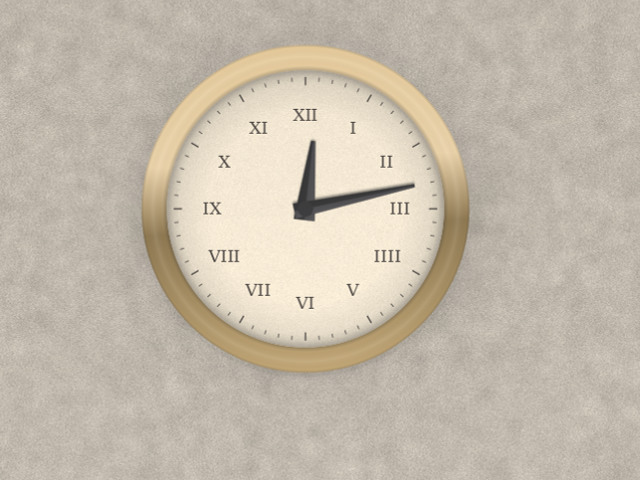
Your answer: 12 h 13 min
